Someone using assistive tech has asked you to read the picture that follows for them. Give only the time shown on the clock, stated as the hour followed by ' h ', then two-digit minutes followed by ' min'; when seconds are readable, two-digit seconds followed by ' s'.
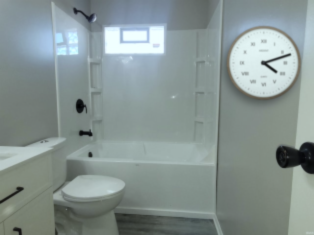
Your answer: 4 h 12 min
